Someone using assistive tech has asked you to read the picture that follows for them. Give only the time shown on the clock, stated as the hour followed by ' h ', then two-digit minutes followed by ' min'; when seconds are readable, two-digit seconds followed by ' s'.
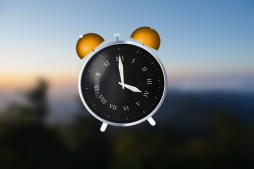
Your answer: 4 h 00 min
